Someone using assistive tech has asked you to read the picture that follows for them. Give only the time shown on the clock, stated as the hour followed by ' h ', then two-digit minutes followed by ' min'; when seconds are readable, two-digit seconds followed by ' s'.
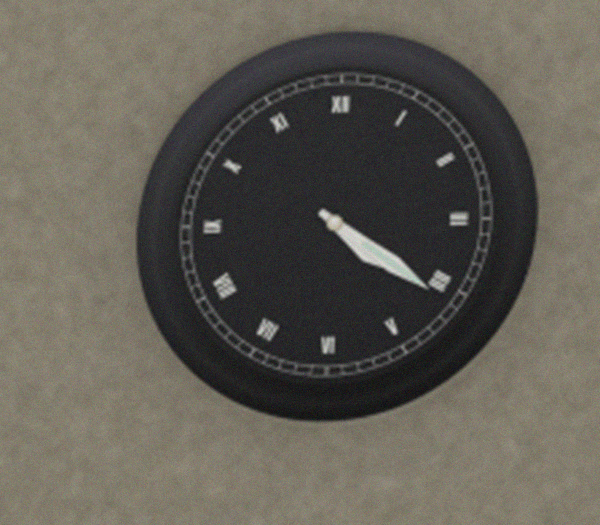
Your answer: 4 h 21 min
